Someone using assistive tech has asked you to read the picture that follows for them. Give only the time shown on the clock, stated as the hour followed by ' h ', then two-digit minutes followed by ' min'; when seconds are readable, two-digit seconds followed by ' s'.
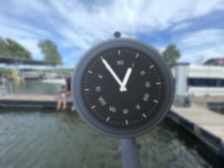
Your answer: 12 h 55 min
